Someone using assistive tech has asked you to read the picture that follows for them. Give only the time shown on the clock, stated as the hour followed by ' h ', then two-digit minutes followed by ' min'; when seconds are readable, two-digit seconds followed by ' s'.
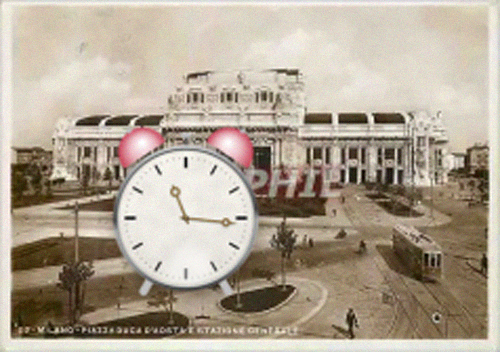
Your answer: 11 h 16 min
